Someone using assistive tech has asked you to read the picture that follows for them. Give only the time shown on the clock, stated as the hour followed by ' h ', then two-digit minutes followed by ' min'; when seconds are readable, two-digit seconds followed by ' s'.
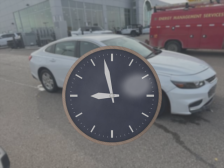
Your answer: 8 h 58 min
